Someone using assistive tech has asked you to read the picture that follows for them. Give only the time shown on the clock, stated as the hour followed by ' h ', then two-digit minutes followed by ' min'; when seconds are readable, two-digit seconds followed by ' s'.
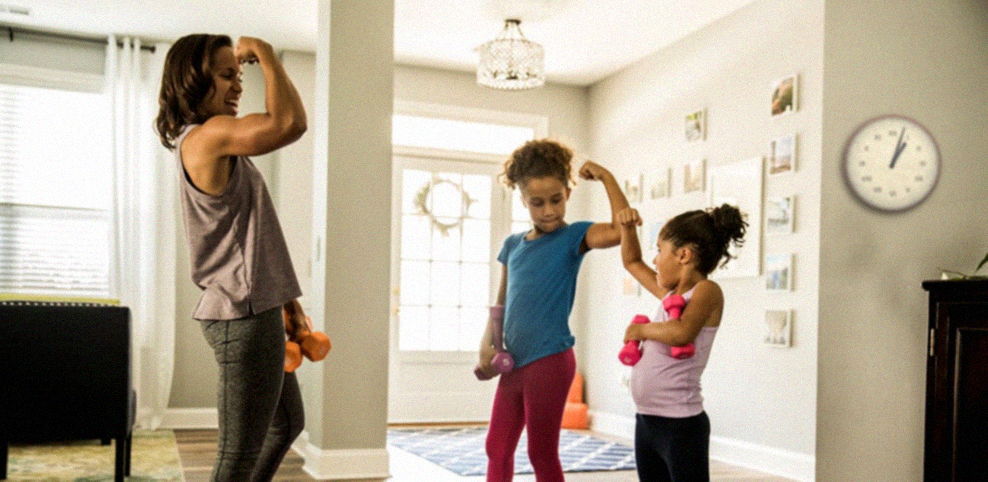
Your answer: 1 h 03 min
